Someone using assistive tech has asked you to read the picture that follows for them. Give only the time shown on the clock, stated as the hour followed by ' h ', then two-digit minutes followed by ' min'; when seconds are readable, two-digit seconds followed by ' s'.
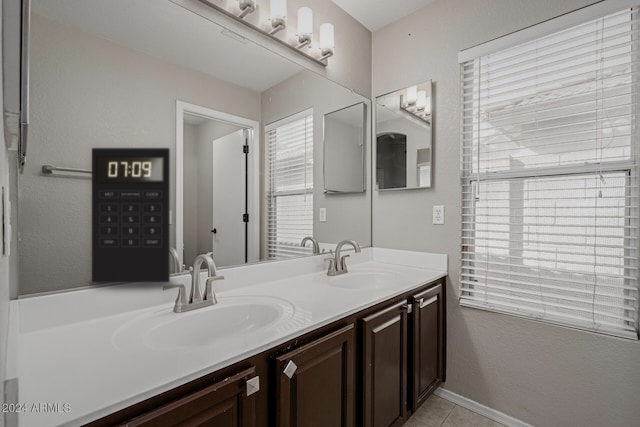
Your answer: 7 h 09 min
